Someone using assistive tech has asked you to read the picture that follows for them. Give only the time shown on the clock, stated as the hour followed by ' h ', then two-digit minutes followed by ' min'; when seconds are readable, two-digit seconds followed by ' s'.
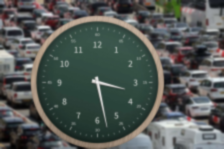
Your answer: 3 h 28 min
